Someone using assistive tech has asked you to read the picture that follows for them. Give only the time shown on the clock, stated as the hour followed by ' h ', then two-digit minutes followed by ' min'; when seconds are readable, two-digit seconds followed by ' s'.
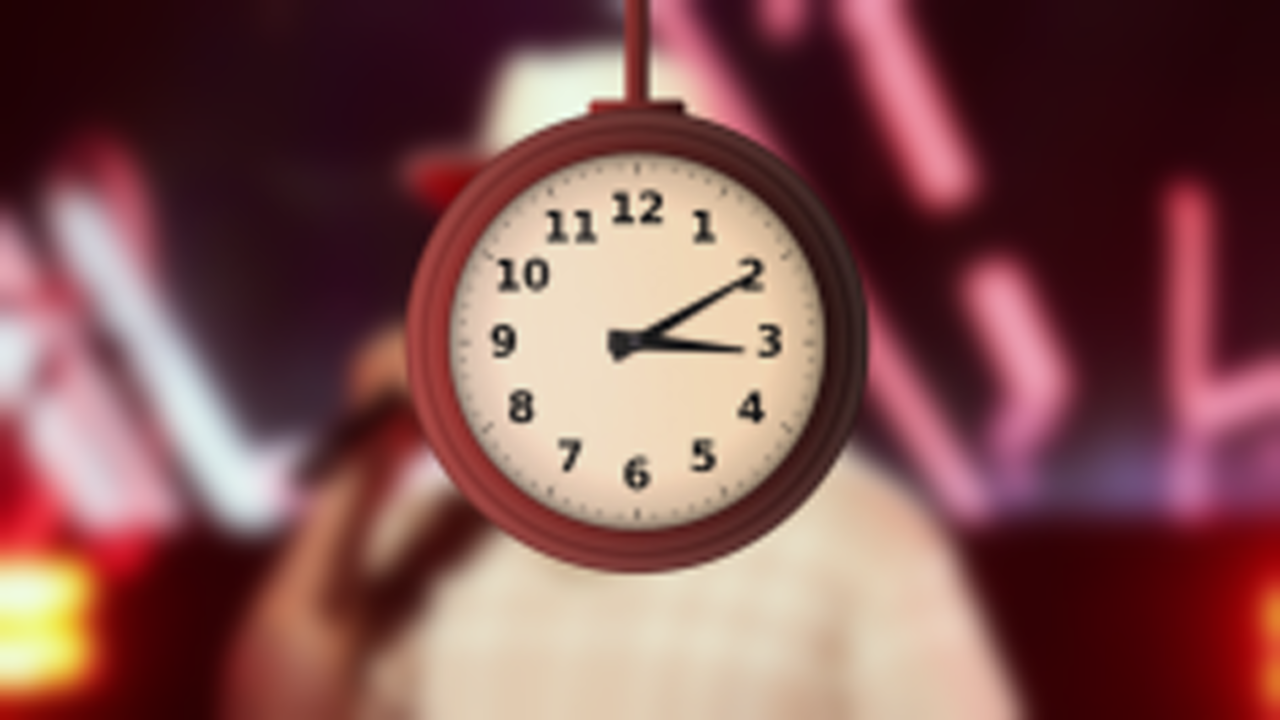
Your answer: 3 h 10 min
